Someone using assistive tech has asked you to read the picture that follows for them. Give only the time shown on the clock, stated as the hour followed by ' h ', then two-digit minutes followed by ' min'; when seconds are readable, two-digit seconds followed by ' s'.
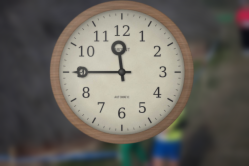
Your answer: 11 h 45 min
